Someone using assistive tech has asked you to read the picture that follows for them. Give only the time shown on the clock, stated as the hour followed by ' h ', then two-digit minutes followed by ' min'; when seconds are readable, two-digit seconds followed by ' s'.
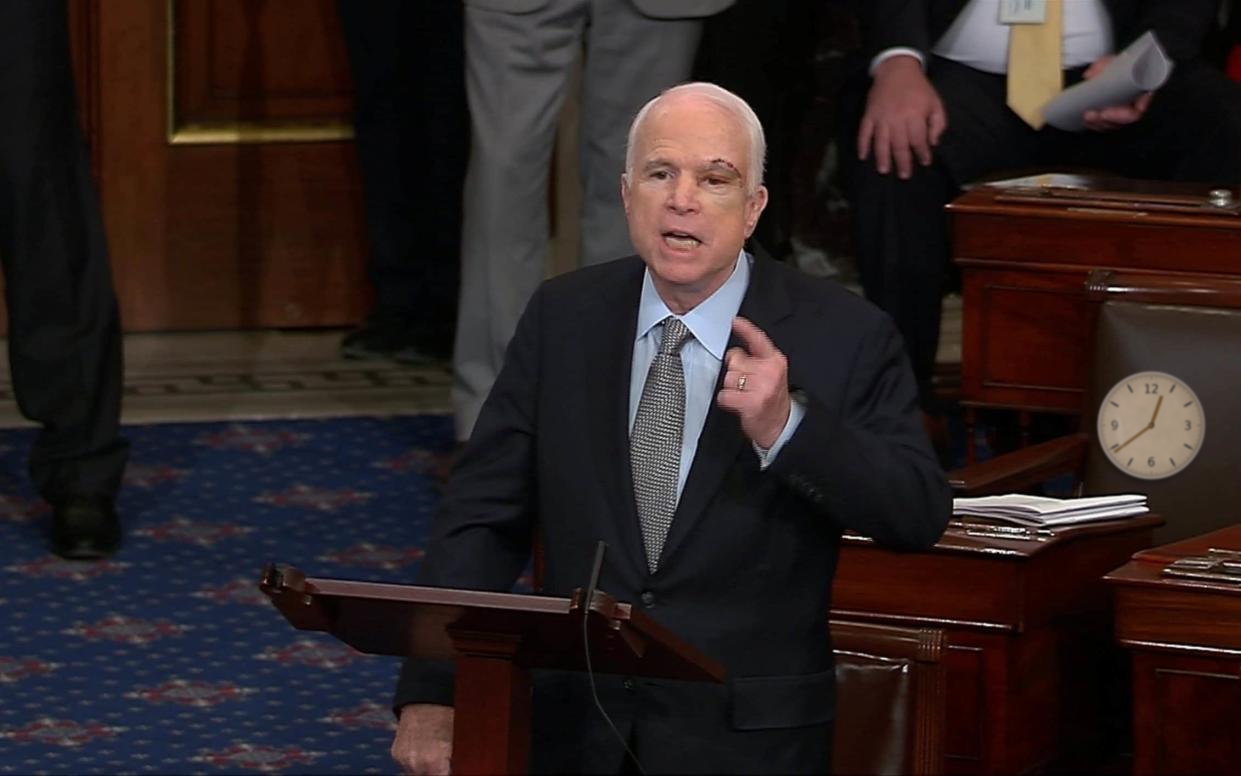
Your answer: 12 h 39 min
